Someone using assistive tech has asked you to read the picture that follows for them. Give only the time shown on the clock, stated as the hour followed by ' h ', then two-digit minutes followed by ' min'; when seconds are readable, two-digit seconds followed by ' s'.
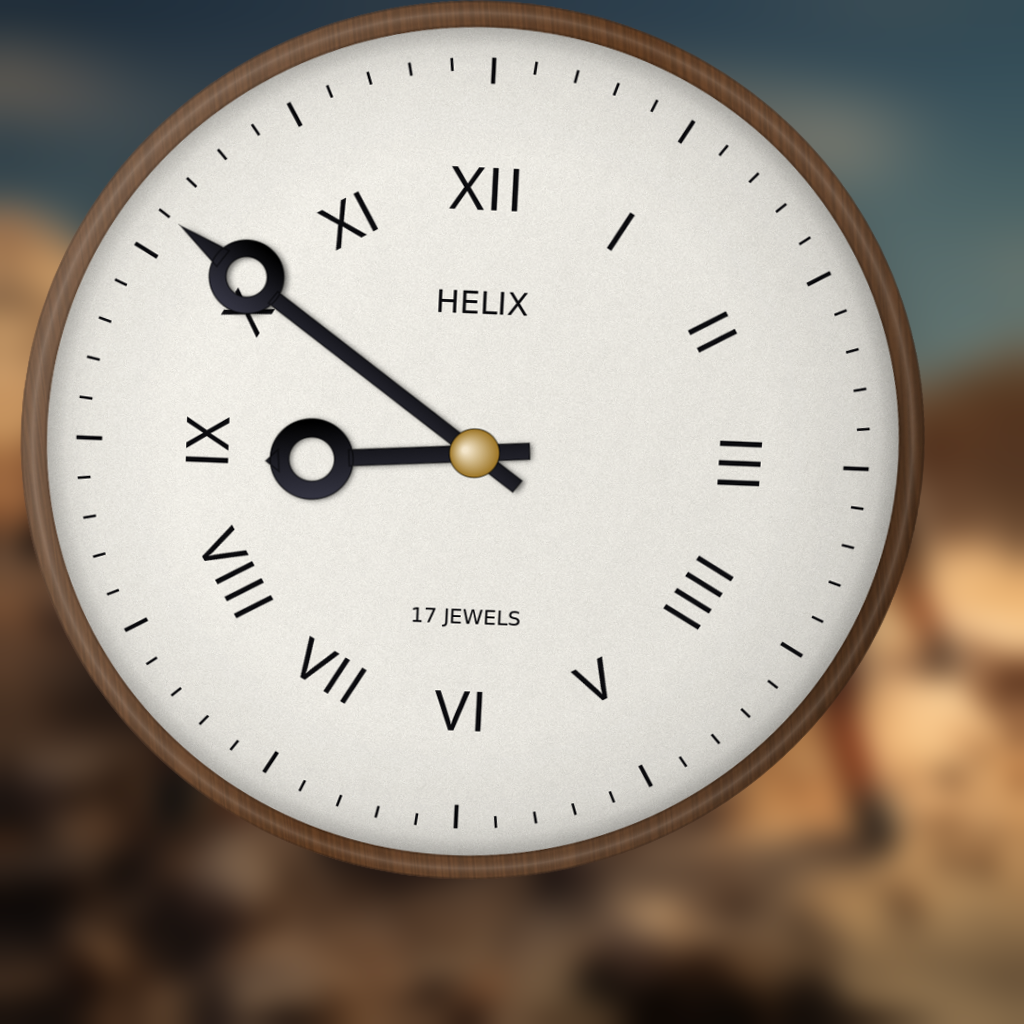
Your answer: 8 h 51 min
